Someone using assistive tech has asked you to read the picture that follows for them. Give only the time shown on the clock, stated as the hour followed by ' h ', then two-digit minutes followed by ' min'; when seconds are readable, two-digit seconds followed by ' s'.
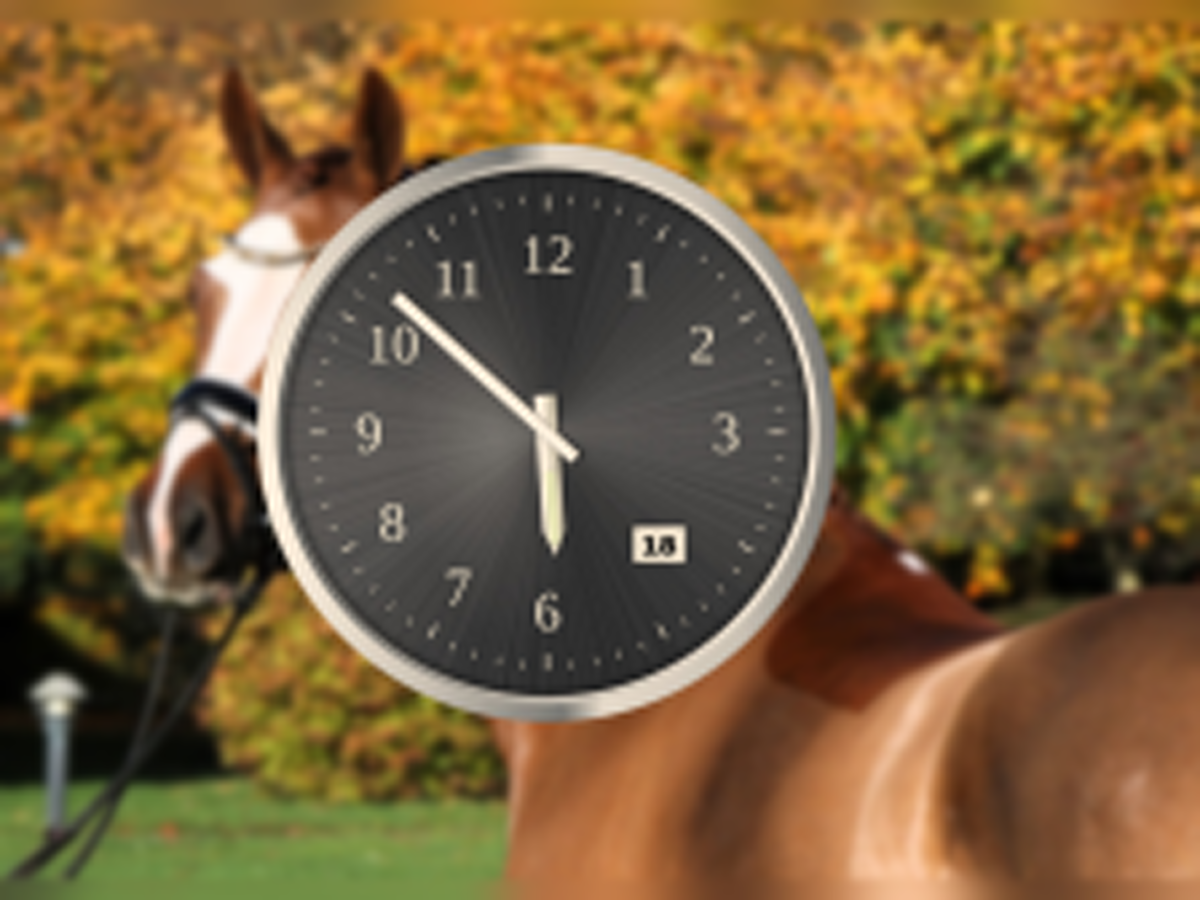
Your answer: 5 h 52 min
